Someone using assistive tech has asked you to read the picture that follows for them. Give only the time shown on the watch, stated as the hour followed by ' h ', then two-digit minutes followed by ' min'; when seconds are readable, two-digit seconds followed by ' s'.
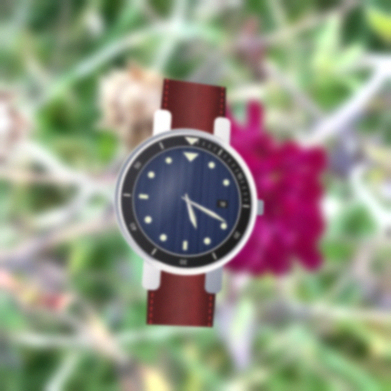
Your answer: 5 h 19 min
